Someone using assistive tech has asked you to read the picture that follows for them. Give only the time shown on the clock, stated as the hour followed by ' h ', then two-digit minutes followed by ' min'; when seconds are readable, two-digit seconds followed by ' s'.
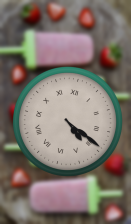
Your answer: 4 h 19 min
